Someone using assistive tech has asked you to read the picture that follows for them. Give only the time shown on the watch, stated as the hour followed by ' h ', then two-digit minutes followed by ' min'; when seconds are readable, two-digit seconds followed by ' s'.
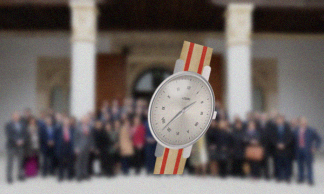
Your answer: 1 h 37 min
